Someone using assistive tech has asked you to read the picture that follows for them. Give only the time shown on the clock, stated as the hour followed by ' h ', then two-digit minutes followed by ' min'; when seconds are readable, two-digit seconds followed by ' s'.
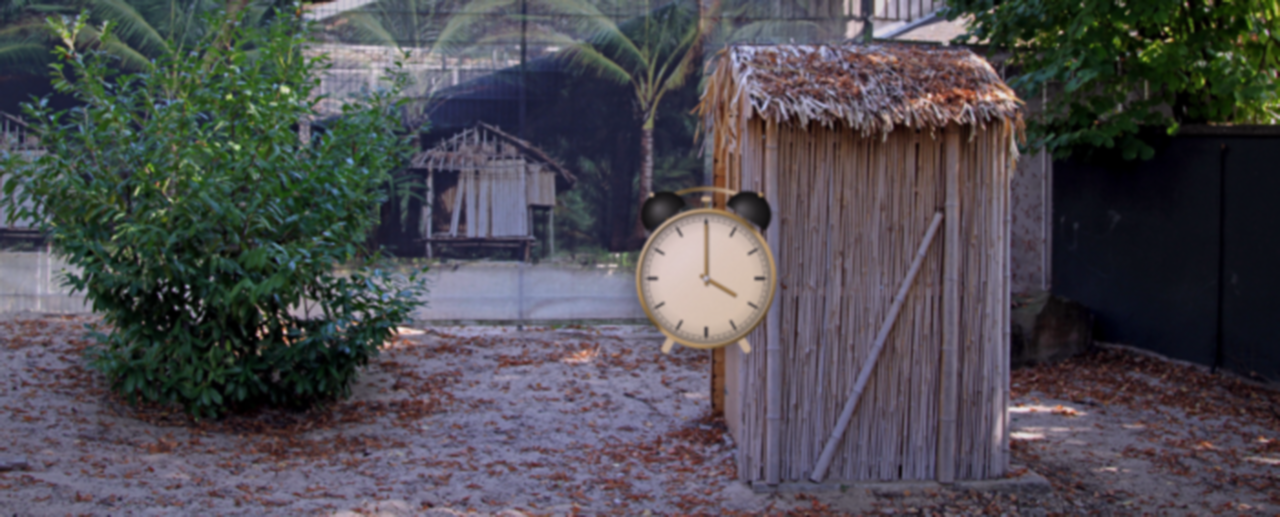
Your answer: 4 h 00 min
